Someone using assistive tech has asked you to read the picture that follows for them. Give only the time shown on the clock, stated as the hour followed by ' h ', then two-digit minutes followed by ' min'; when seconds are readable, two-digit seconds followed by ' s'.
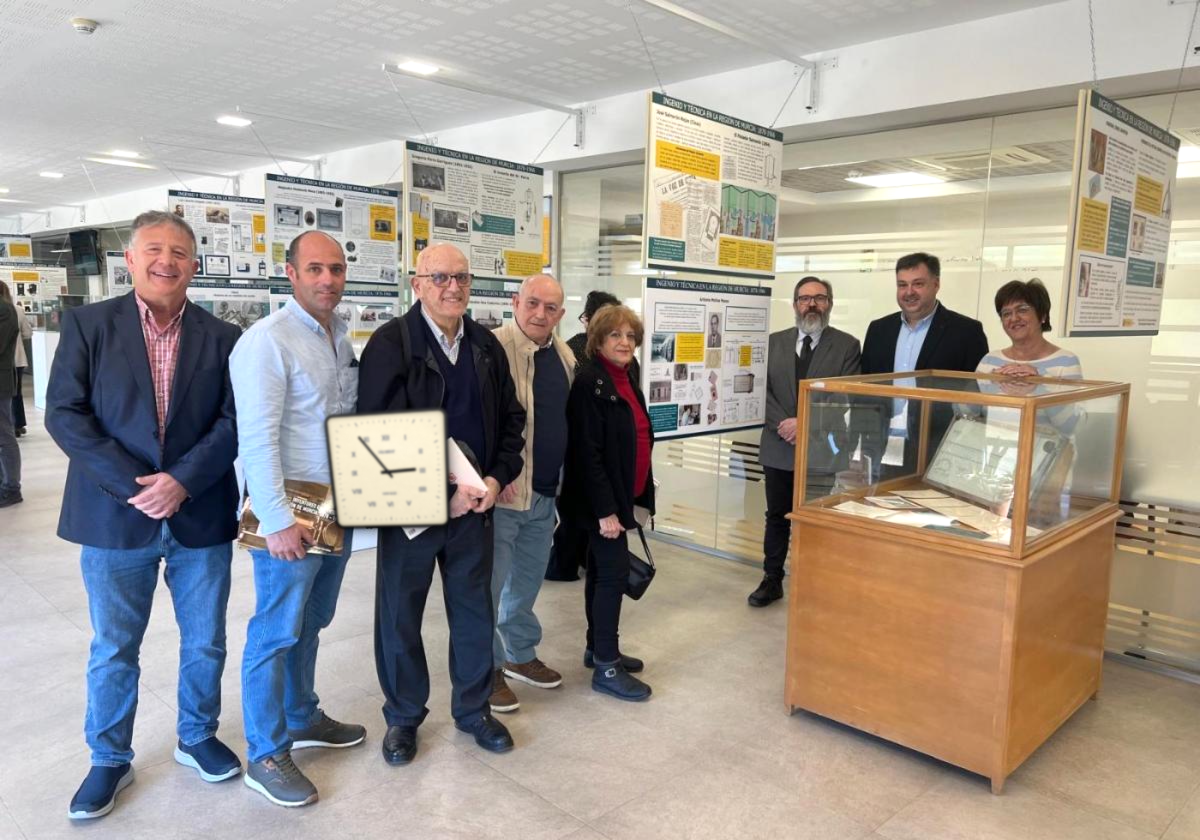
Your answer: 2 h 54 min
